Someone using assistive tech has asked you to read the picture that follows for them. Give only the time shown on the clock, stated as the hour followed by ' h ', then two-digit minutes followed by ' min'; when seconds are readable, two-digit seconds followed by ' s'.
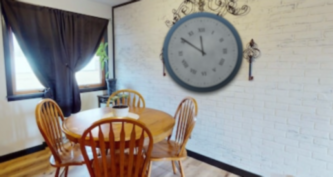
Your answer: 11 h 51 min
